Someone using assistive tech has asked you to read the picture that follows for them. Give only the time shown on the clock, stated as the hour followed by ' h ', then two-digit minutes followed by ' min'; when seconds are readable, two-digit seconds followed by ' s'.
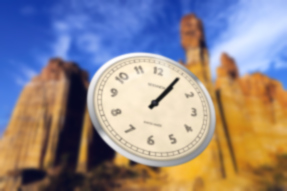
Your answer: 1 h 05 min
